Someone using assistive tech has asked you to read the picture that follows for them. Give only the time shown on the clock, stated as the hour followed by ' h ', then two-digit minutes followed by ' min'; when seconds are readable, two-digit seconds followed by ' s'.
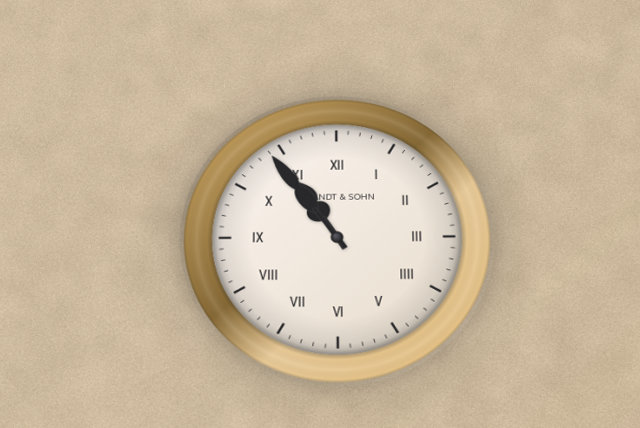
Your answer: 10 h 54 min
